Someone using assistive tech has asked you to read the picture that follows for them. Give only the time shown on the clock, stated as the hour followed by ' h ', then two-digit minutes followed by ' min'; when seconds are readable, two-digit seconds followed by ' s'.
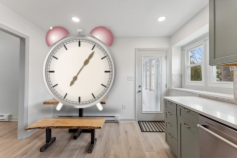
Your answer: 7 h 06 min
